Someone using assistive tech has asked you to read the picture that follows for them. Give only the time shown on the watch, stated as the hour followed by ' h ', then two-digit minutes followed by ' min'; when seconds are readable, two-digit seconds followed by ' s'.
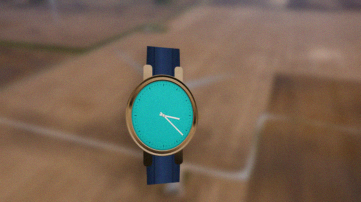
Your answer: 3 h 22 min
